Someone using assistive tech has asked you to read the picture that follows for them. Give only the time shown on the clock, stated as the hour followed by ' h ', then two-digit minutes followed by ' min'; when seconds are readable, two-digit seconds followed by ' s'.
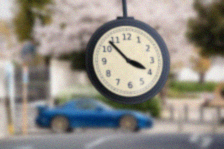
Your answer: 3 h 53 min
